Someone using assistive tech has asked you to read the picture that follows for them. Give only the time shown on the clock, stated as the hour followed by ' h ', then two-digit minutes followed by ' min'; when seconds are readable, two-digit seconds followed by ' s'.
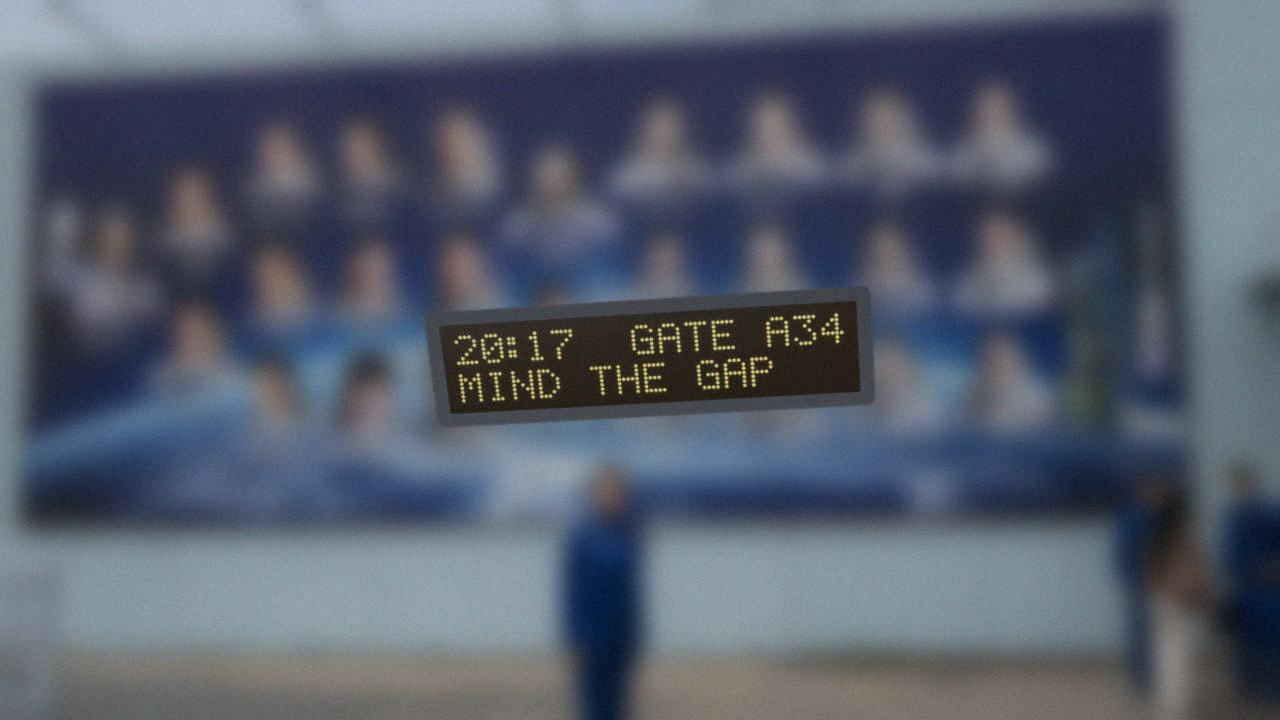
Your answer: 20 h 17 min
